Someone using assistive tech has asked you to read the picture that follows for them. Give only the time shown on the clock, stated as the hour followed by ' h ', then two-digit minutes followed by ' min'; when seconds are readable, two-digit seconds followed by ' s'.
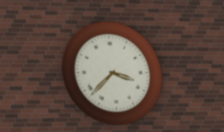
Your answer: 3 h 38 min
